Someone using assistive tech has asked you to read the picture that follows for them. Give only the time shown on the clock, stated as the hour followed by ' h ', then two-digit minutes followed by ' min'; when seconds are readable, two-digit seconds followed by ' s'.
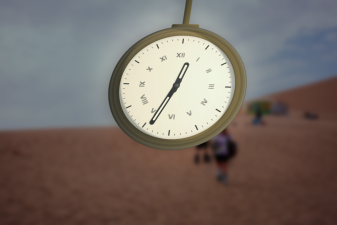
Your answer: 12 h 34 min
